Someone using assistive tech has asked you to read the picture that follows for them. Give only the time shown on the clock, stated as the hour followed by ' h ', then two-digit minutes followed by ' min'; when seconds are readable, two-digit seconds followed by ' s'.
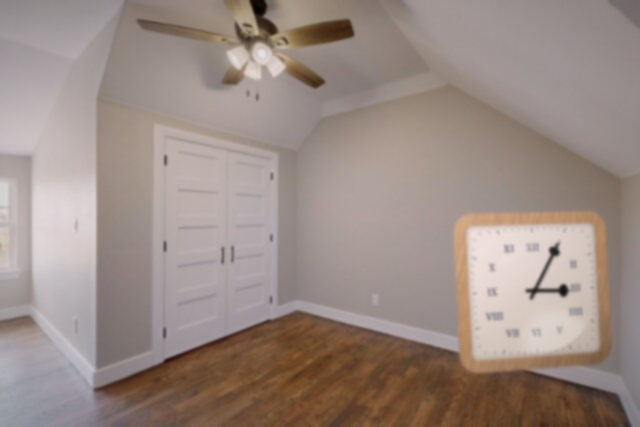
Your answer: 3 h 05 min
